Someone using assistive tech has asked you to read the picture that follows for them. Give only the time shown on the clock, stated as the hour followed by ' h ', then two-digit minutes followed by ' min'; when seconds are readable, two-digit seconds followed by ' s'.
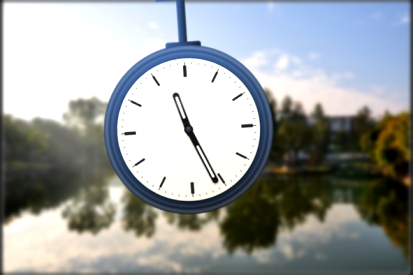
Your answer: 11 h 26 min
